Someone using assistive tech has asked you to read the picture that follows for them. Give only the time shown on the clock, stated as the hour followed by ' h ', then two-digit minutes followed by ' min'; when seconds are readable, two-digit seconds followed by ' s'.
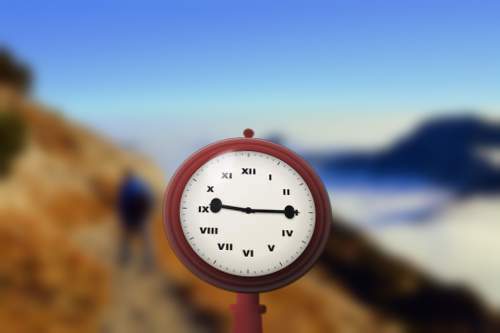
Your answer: 9 h 15 min
